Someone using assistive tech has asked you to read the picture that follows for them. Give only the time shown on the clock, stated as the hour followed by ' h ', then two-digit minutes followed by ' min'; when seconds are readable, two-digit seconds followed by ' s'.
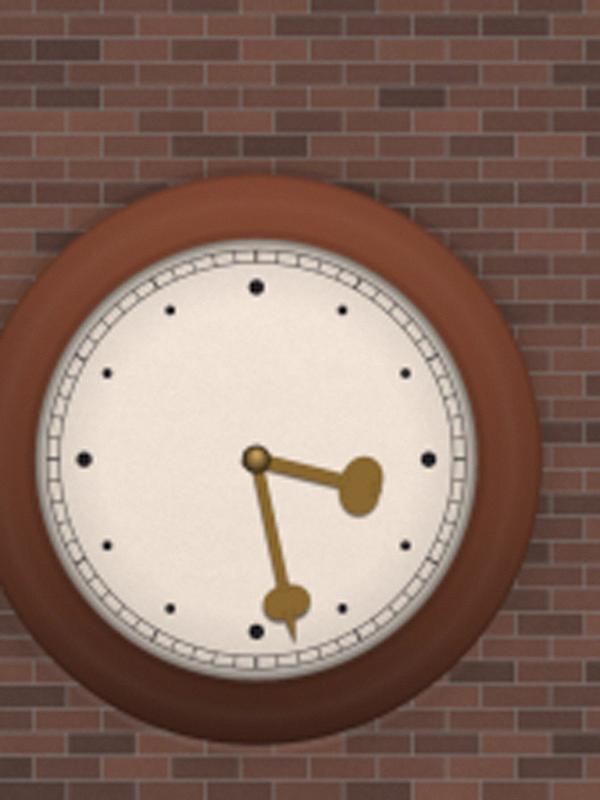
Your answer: 3 h 28 min
